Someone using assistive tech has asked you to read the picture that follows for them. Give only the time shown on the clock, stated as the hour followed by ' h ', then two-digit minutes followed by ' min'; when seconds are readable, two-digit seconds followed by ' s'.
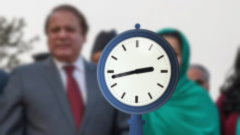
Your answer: 2 h 43 min
